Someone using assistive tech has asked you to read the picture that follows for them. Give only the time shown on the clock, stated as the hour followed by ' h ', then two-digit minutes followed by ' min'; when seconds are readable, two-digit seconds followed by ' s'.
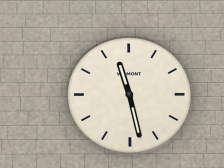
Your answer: 11 h 28 min
